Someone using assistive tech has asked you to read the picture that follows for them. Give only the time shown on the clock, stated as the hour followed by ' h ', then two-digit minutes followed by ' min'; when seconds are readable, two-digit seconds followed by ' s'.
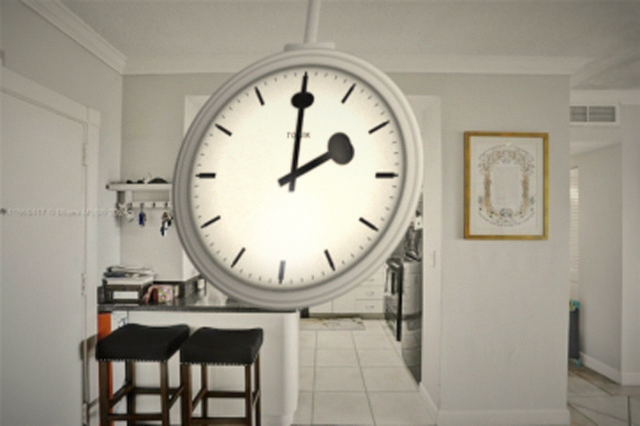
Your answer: 2 h 00 min
